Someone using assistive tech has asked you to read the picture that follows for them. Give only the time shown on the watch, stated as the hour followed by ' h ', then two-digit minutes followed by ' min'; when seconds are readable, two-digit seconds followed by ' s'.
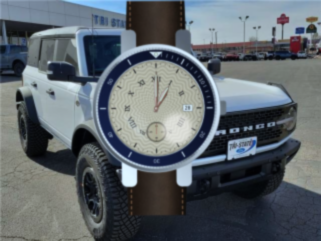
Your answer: 1 h 00 min
